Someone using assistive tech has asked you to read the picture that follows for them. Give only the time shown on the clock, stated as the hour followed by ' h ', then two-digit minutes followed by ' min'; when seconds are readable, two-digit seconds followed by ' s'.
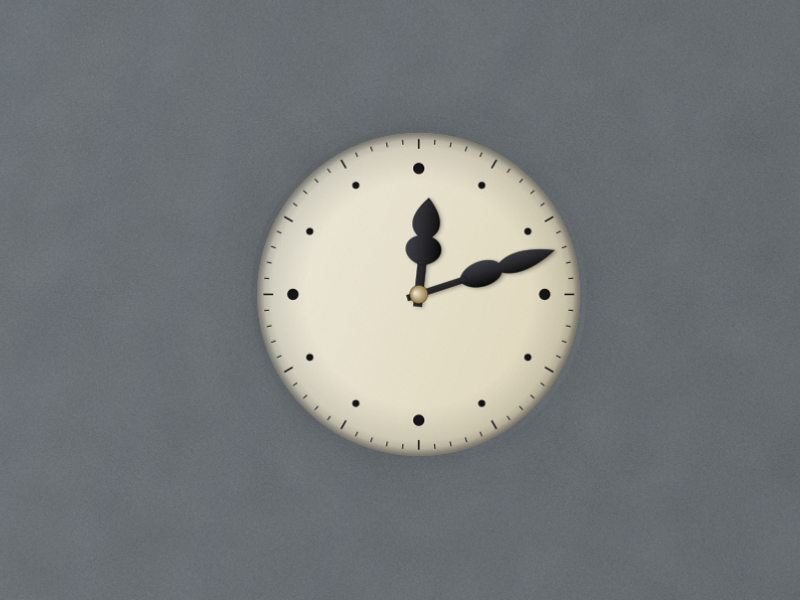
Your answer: 12 h 12 min
